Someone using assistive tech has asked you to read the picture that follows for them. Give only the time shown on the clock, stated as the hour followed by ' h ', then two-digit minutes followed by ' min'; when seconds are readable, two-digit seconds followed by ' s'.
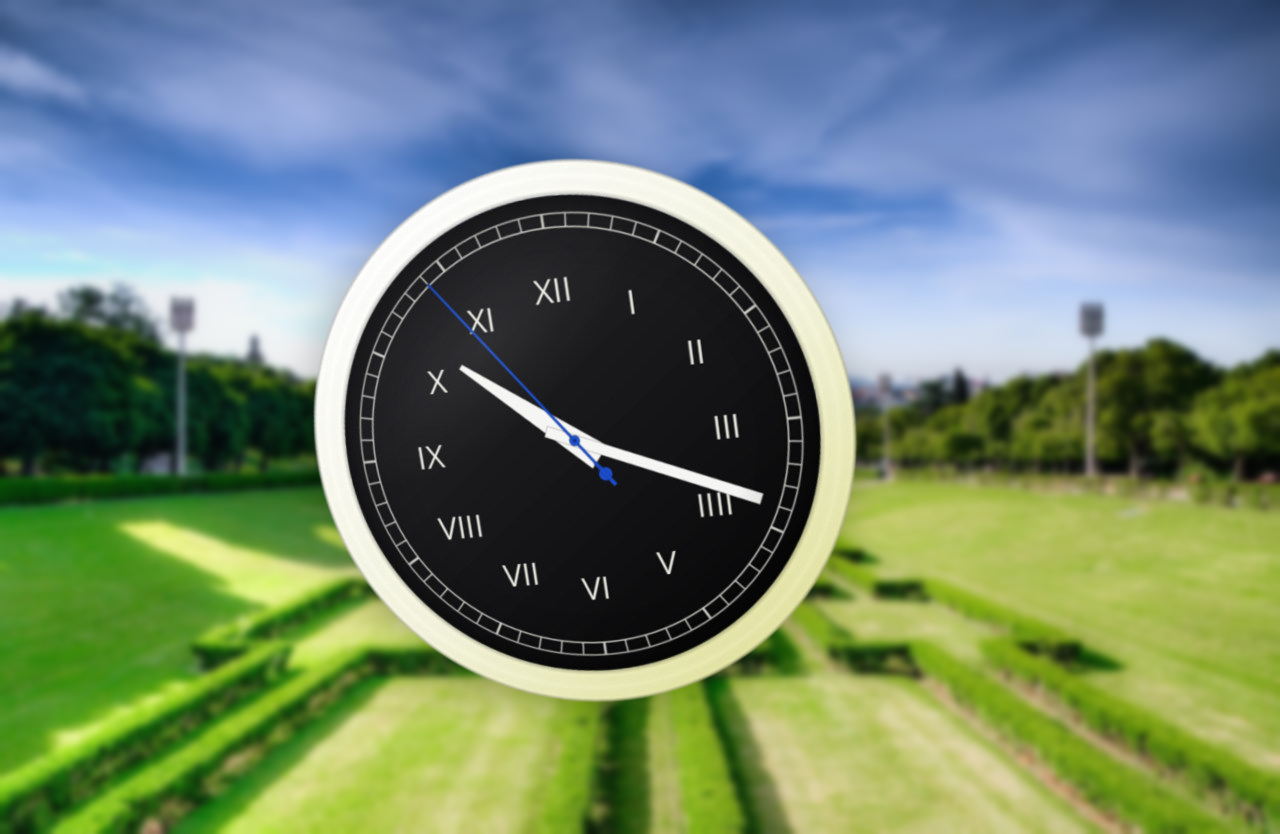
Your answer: 10 h 18 min 54 s
